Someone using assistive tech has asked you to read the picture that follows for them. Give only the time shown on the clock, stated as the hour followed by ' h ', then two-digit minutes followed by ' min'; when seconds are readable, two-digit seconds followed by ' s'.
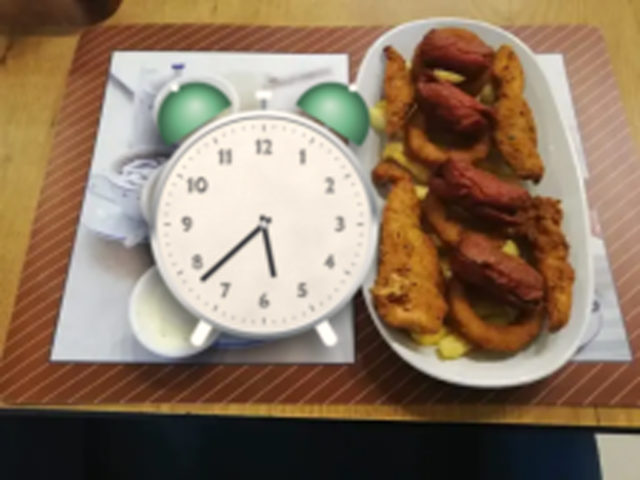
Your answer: 5 h 38 min
